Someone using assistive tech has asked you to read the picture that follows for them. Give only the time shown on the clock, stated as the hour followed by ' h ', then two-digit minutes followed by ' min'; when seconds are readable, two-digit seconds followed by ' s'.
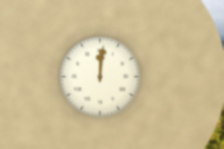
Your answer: 12 h 01 min
